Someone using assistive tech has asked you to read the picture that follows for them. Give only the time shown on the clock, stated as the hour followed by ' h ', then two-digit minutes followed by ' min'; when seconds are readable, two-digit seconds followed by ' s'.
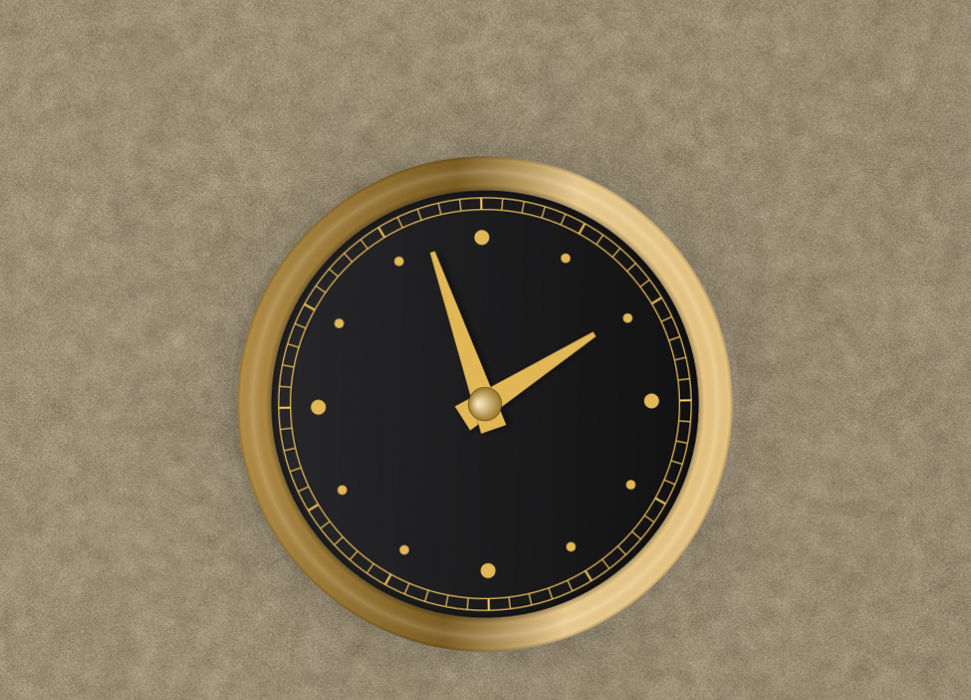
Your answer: 1 h 57 min
